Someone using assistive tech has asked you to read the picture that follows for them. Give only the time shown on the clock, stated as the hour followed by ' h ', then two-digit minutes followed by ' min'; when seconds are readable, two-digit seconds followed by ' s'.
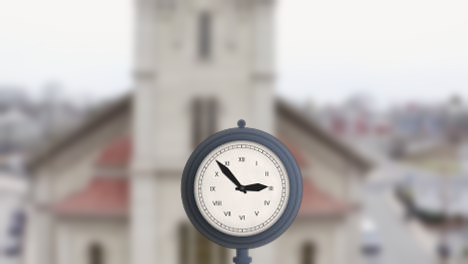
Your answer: 2 h 53 min
